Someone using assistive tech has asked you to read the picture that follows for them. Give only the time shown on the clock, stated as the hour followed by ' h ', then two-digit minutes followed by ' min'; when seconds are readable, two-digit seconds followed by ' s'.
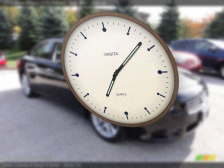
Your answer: 7 h 08 min
